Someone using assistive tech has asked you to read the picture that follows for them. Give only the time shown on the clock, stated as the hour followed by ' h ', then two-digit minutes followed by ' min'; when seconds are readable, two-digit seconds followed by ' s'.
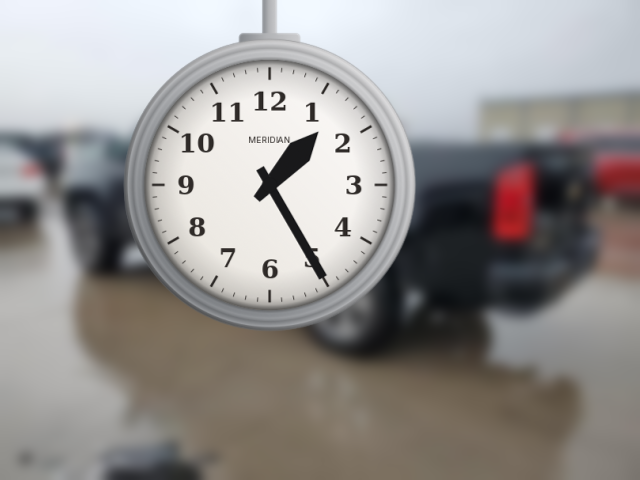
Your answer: 1 h 25 min
